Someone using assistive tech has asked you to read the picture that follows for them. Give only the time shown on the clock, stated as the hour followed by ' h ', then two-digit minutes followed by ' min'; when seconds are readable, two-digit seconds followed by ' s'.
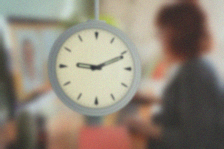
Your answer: 9 h 11 min
